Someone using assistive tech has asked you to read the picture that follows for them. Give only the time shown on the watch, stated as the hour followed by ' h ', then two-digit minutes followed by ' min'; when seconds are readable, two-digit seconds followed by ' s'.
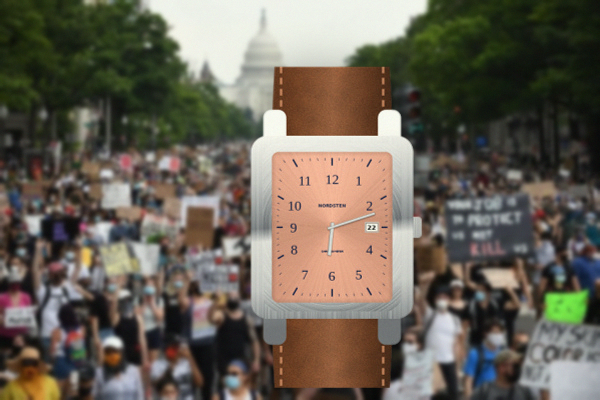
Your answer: 6 h 12 min
